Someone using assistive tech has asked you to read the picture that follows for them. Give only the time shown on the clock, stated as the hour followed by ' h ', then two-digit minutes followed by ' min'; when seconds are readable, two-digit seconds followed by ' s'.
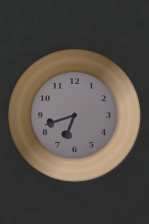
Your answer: 6 h 42 min
